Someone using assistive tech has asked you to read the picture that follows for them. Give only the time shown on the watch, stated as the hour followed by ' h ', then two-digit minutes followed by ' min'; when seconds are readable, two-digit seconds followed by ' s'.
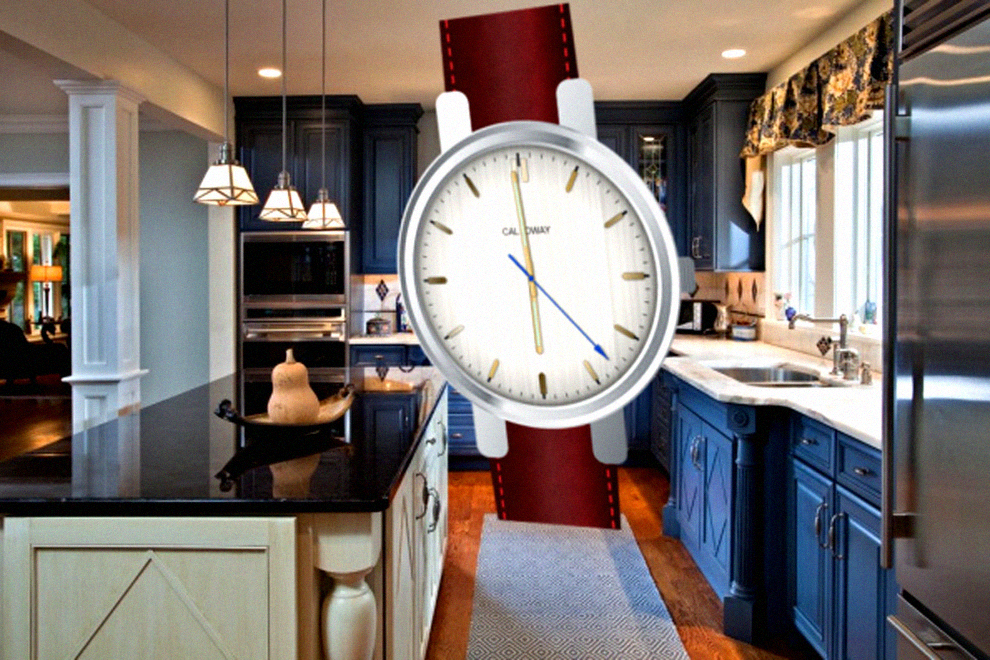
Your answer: 5 h 59 min 23 s
